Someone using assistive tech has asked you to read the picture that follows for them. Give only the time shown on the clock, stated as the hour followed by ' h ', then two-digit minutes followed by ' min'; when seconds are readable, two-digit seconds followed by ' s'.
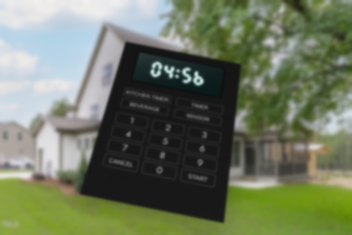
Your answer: 4 h 56 min
